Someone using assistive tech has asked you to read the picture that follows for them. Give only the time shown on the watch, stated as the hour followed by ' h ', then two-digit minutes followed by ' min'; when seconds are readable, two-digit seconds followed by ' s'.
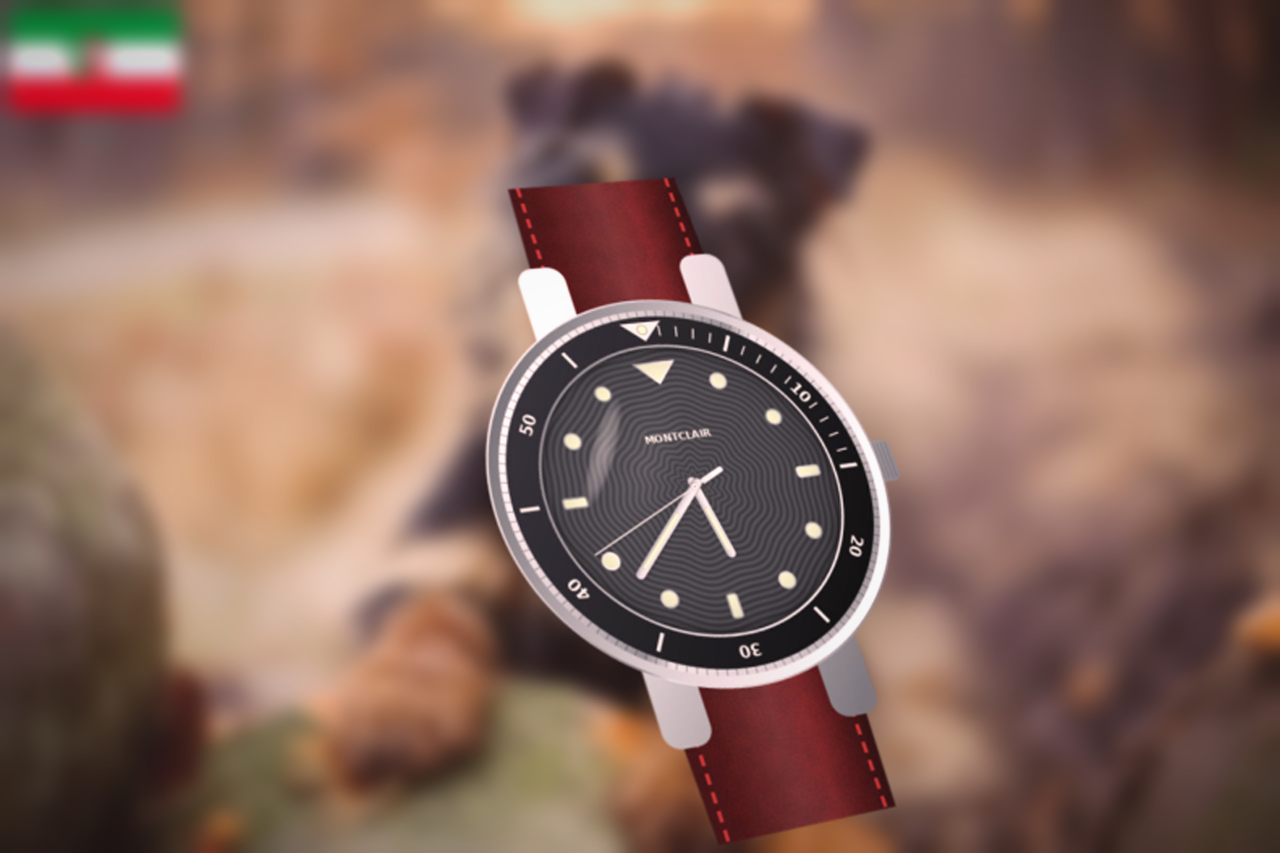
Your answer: 5 h 37 min 41 s
